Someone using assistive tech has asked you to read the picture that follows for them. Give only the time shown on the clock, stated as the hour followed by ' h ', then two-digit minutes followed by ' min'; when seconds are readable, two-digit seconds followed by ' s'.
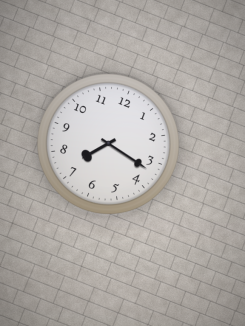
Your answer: 7 h 17 min
